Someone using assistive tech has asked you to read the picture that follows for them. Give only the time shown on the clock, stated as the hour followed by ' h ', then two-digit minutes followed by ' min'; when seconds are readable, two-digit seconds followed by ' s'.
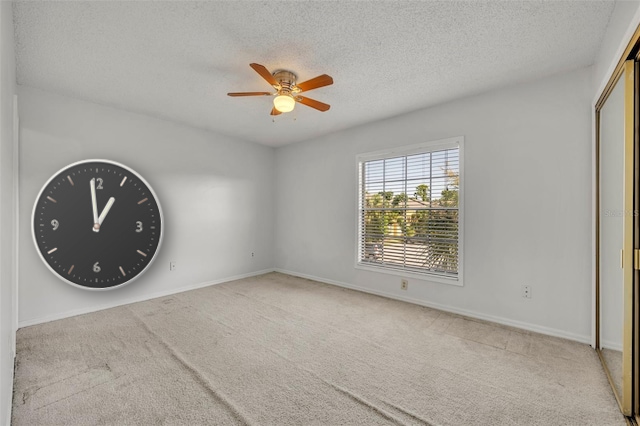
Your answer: 12 h 59 min
